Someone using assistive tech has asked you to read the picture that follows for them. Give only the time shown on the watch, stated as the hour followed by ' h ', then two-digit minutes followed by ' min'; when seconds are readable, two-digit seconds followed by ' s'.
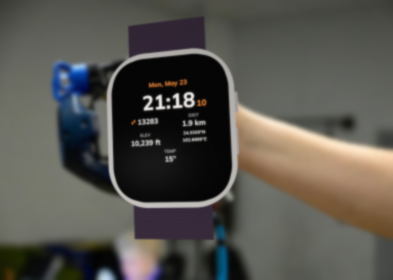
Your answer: 21 h 18 min
